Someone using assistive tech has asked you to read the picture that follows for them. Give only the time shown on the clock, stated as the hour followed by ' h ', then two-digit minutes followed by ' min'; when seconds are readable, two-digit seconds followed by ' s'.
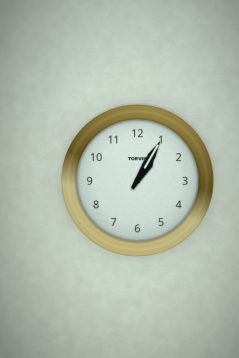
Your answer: 1 h 05 min
